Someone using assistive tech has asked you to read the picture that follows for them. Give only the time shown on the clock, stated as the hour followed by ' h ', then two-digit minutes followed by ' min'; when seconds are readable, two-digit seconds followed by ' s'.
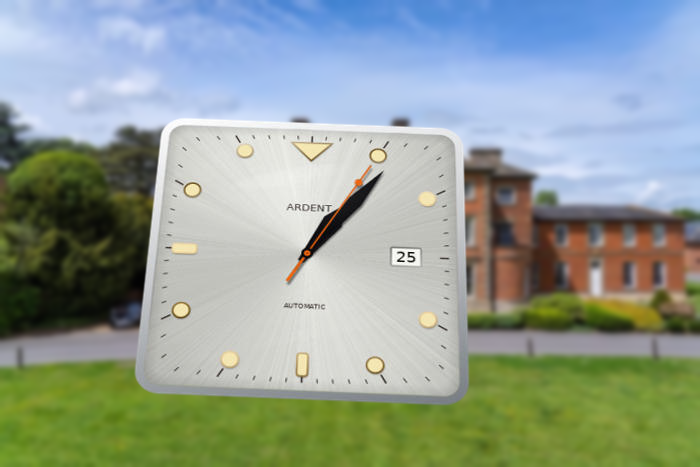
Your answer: 1 h 06 min 05 s
